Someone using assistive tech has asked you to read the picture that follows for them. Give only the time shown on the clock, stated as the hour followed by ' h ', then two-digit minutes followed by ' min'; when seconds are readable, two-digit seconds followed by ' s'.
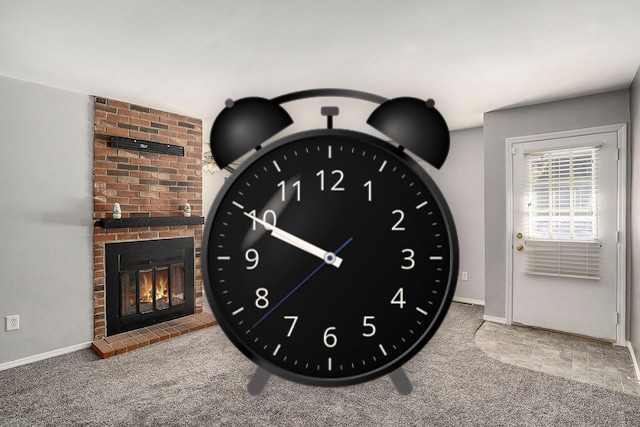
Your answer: 9 h 49 min 38 s
